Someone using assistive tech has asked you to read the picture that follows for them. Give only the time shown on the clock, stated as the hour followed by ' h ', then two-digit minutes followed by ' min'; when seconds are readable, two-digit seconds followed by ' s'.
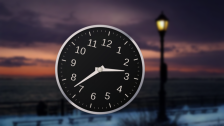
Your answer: 2 h 37 min
